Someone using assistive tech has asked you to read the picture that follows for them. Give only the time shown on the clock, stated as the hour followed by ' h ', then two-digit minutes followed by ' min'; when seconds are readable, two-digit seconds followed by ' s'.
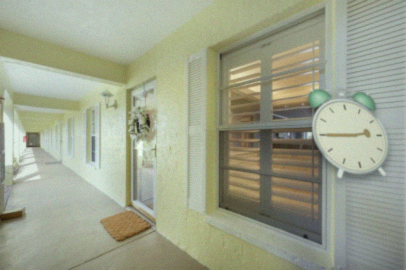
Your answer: 2 h 45 min
